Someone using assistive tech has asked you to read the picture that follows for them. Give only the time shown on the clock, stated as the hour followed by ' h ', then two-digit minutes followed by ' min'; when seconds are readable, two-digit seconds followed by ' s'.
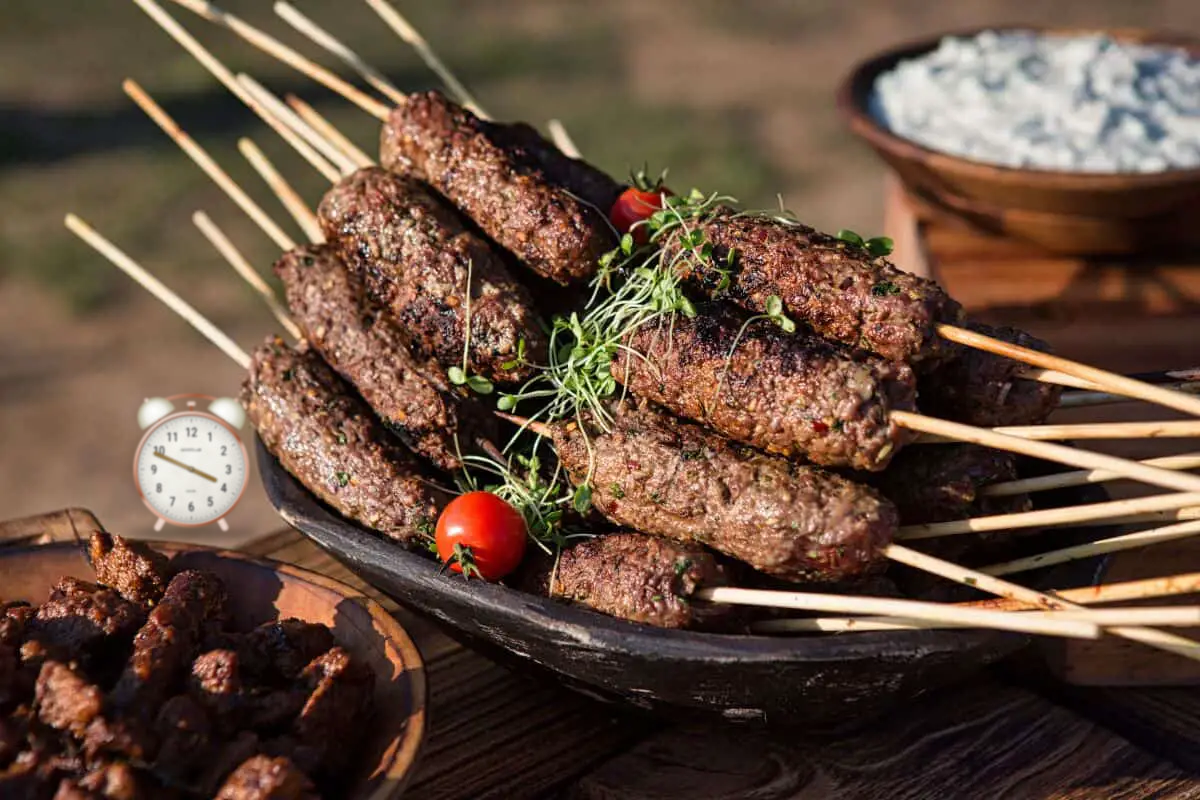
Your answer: 3 h 49 min
